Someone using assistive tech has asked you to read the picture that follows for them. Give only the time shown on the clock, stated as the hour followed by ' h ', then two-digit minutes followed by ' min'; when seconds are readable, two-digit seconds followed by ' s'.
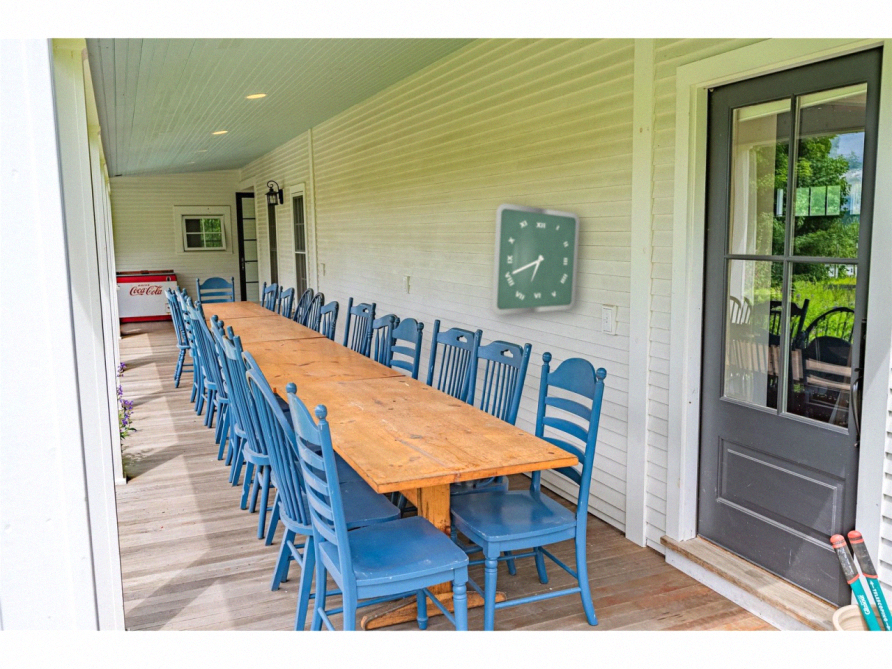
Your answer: 6 h 41 min
